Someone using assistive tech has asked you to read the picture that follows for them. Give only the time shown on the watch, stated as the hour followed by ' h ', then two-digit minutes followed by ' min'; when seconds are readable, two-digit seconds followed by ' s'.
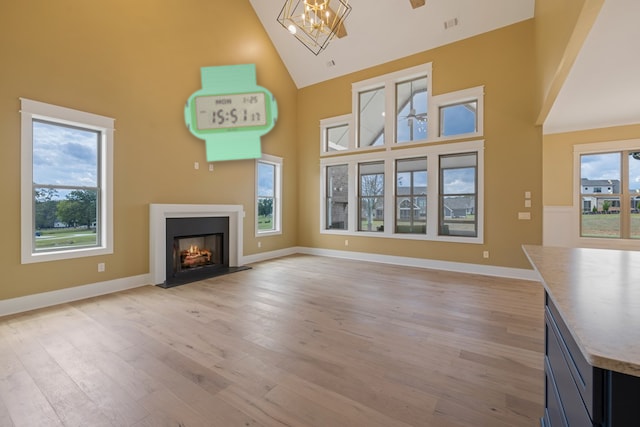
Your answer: 15 h 51 min
